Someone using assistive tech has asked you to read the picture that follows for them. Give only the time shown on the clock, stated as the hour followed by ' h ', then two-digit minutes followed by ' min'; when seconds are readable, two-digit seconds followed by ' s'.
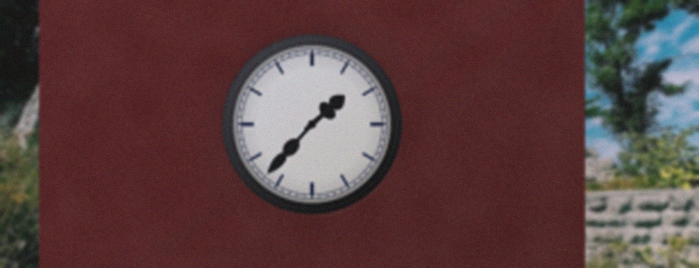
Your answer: 1 h 37 min
